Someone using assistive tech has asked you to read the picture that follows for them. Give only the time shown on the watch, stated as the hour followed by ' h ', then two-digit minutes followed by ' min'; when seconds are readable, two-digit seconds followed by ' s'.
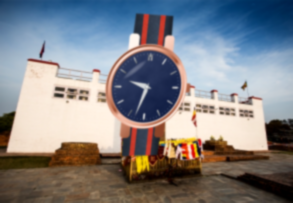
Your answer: 9 h 33 min
